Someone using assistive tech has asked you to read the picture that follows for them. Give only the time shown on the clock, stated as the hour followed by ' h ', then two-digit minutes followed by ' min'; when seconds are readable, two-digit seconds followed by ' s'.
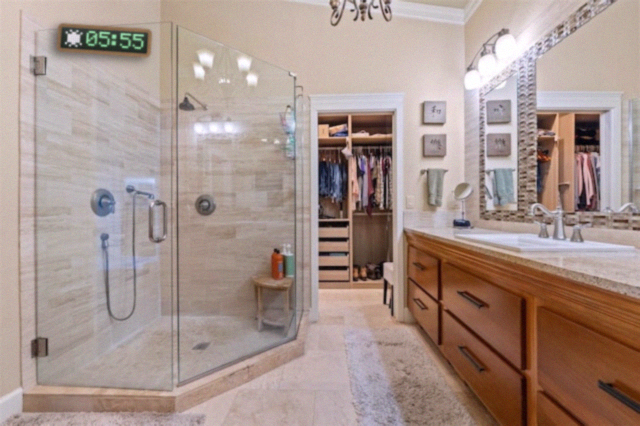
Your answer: 5 h 55 min
